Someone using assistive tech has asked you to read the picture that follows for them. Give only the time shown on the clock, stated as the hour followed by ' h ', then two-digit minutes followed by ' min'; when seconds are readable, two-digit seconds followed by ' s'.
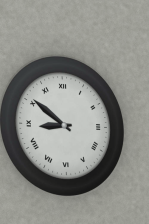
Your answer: 8 h 51 min
